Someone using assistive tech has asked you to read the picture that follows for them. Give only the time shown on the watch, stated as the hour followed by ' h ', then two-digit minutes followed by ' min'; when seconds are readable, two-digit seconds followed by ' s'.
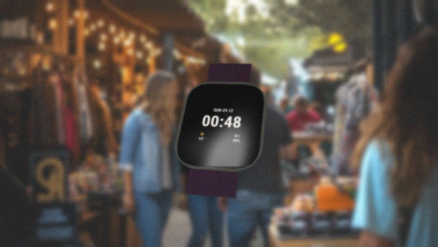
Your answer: 0 h 48 min
